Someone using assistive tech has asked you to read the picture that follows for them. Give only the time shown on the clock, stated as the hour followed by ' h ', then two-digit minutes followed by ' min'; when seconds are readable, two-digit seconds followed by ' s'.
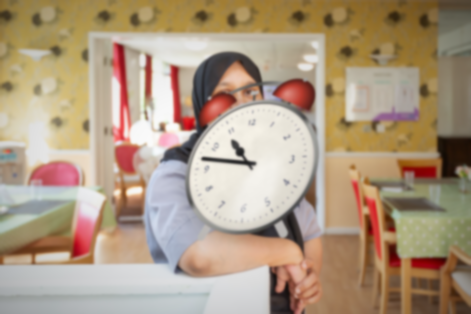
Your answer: 10 h 47 min
